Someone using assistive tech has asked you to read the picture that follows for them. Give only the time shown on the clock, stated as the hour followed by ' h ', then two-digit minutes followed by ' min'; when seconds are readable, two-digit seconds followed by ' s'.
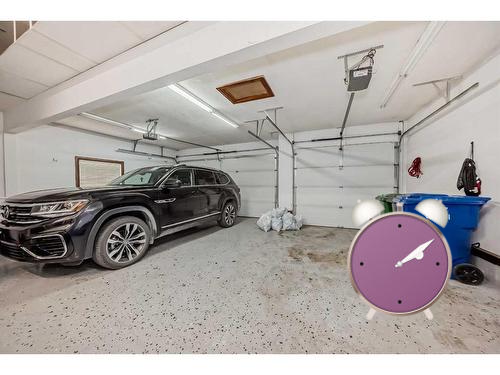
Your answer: 2 h 09 min
